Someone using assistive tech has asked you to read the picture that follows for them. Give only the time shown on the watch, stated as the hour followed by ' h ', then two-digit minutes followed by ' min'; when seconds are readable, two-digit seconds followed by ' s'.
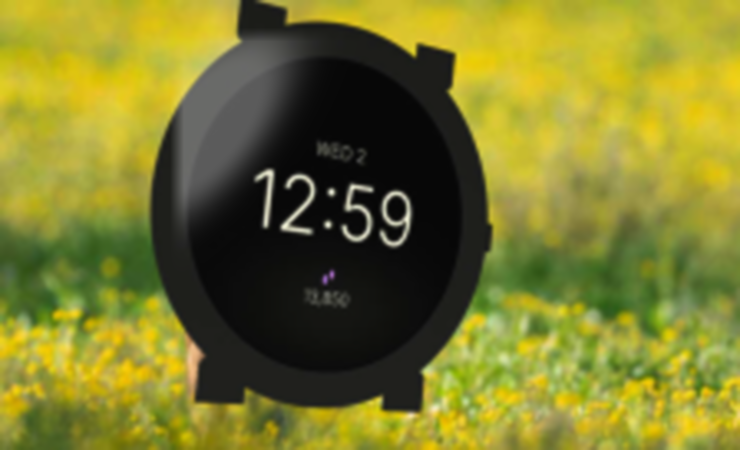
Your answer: 12 h 59 min
